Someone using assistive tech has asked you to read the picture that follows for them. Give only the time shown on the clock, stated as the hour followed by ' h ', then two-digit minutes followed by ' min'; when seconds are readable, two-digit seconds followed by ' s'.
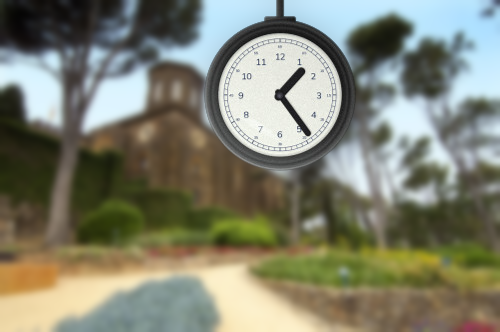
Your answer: 1 h 24 min
